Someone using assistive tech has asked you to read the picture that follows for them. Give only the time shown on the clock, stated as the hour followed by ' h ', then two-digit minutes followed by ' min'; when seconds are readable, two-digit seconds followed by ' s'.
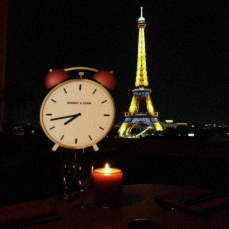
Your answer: 7 h 43 min
